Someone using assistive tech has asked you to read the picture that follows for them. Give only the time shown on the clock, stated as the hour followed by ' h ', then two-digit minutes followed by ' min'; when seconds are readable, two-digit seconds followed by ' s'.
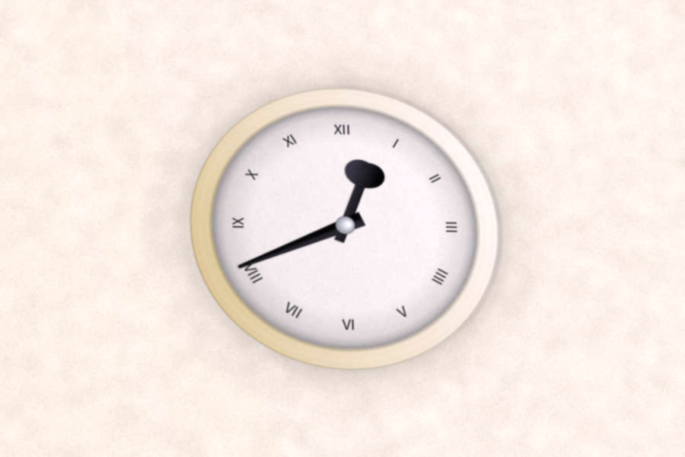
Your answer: 12 h 41 min
